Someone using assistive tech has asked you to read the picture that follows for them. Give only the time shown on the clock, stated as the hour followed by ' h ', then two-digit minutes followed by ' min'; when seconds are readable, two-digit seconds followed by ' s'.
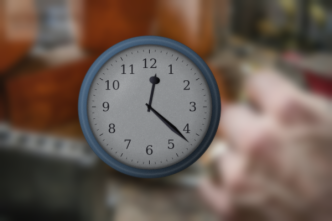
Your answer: 12 h 22 min
